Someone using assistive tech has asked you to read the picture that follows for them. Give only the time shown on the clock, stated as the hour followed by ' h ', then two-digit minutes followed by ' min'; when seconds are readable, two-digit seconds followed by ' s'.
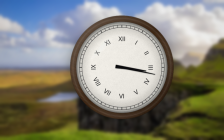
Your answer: 3 h 17 min
